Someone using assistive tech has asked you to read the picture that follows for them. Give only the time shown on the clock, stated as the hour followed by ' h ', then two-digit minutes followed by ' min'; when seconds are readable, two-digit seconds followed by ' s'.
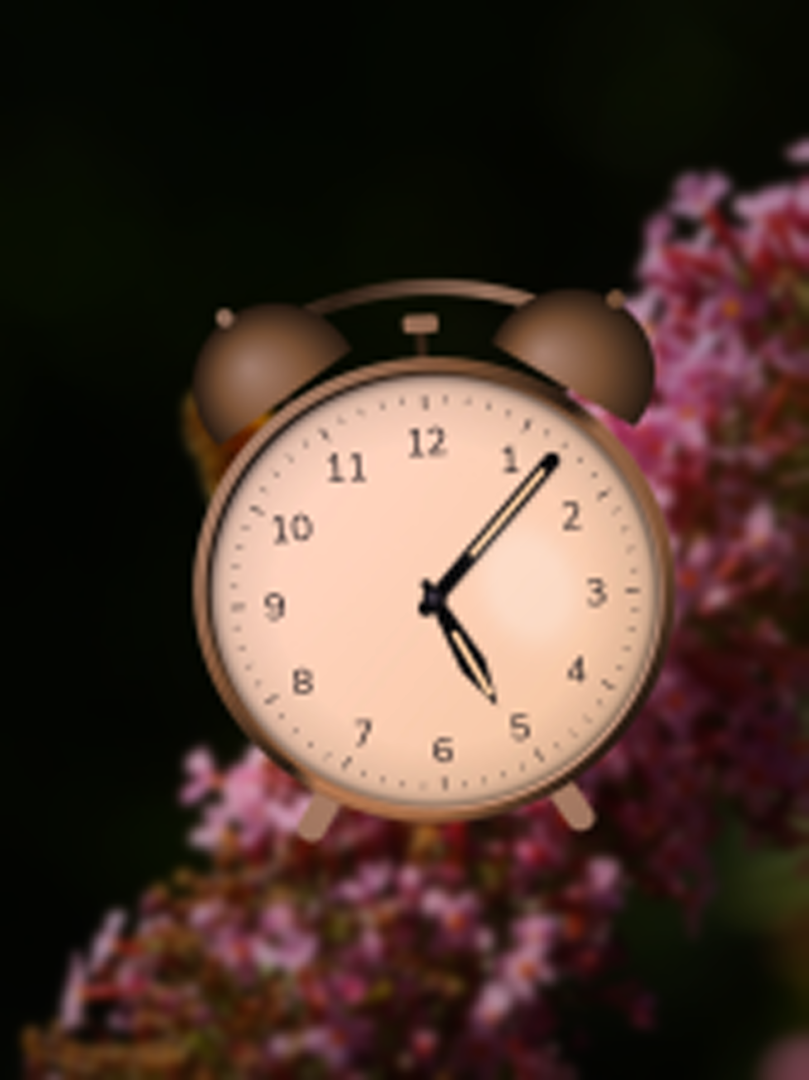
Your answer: 5 h 07 min
